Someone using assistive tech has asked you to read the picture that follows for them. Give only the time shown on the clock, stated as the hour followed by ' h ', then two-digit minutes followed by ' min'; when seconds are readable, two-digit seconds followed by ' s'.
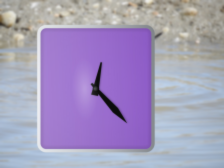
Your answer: 12 h 23 min
